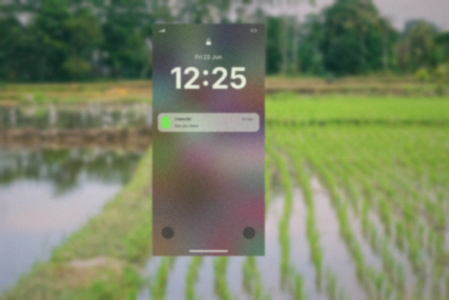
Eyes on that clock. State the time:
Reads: 12:25
